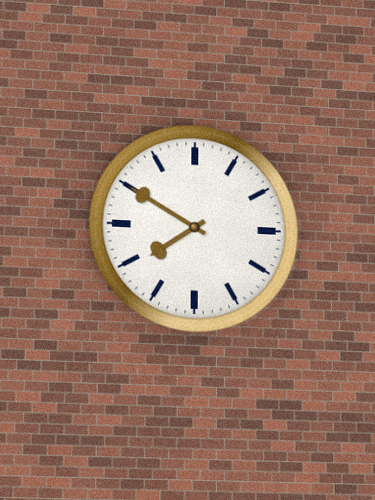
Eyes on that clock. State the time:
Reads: 7:50
